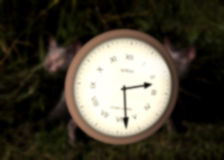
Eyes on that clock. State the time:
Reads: 2:28
